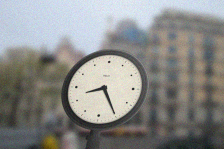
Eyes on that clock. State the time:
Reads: 8:25
